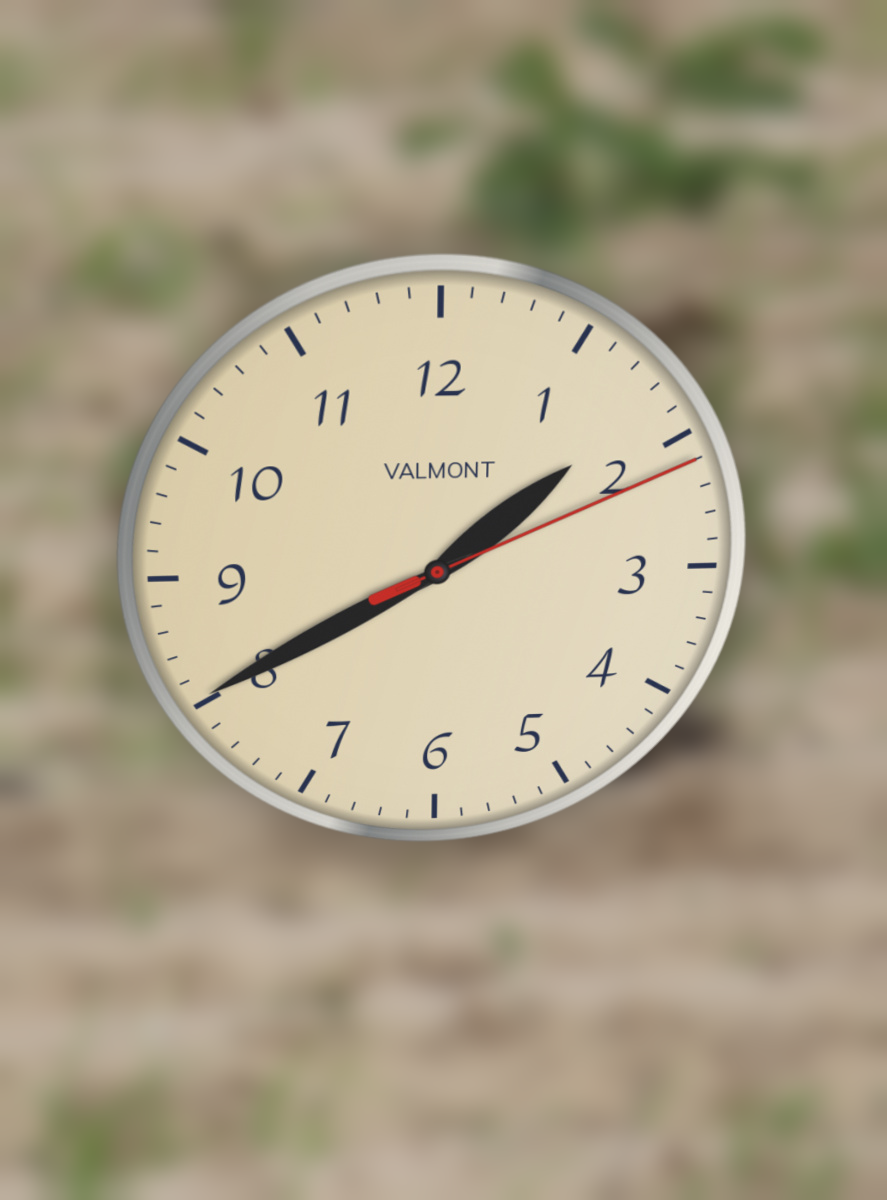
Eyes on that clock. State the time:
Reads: 1:40:11
